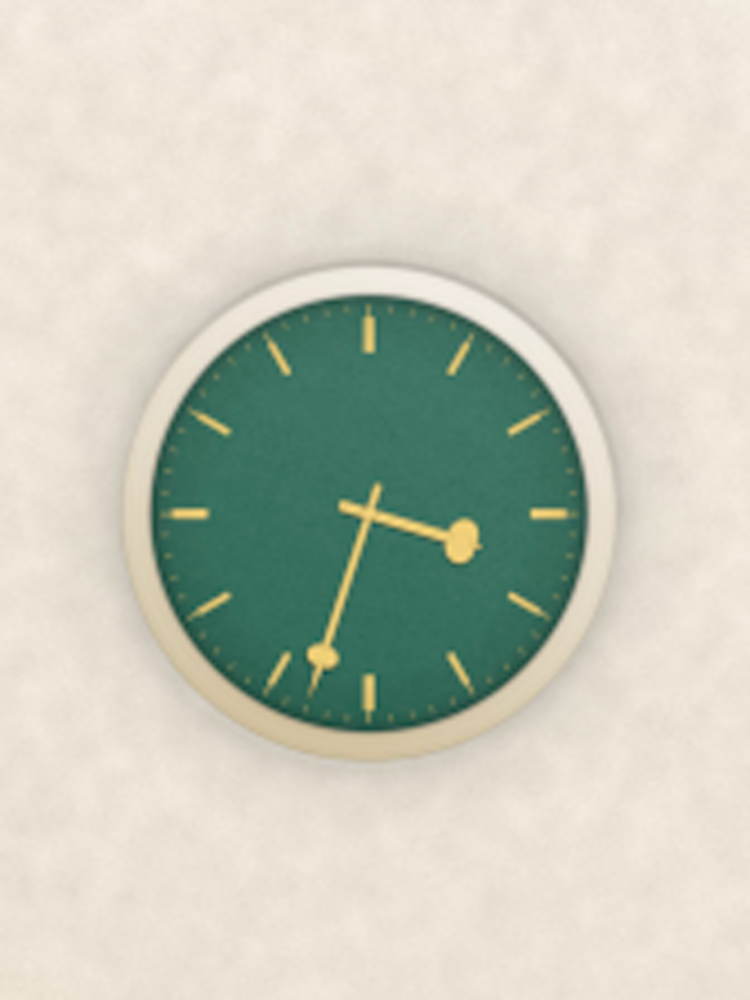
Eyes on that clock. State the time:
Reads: 3:33
